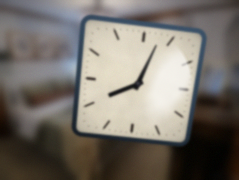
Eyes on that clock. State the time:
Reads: 8:03
